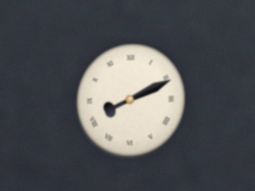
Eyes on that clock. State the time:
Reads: 8:11
